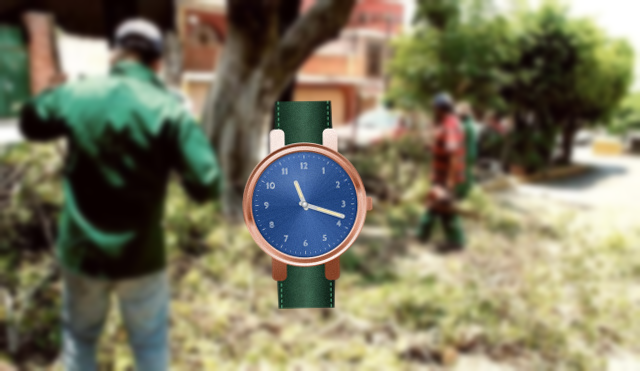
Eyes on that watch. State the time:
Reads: 11:18
